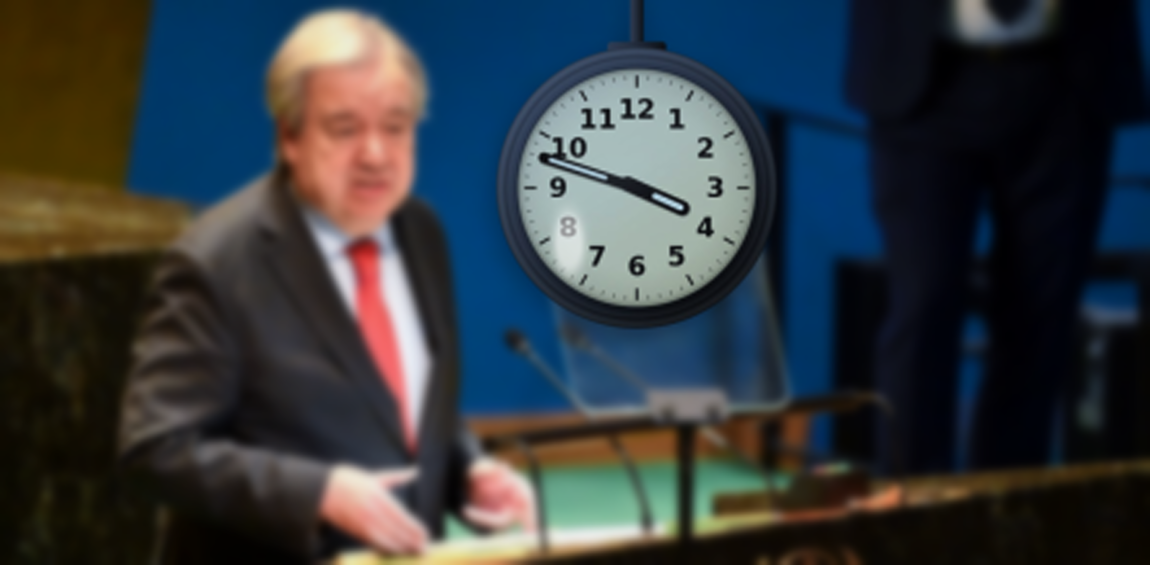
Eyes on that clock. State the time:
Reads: 3:48
